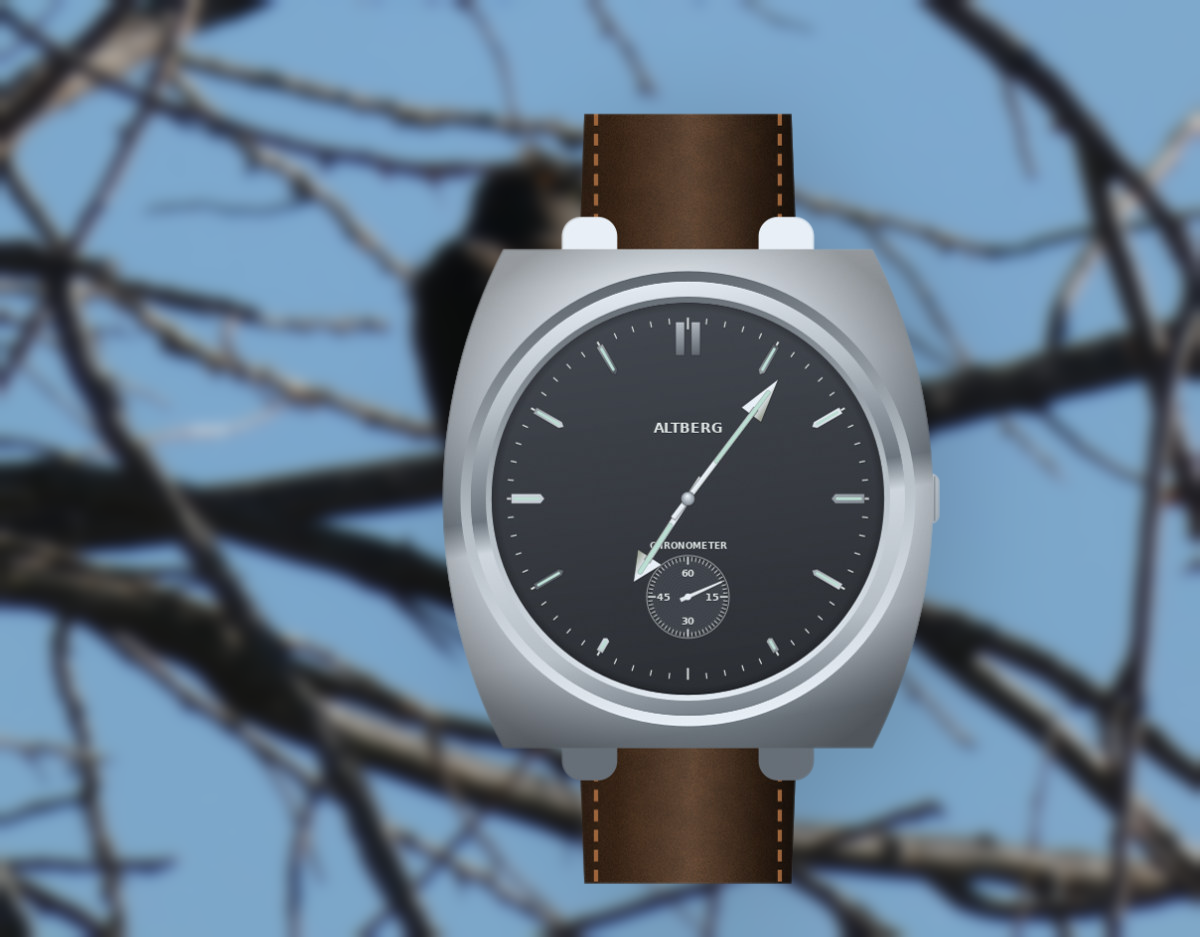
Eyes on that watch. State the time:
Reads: 7:06:11
